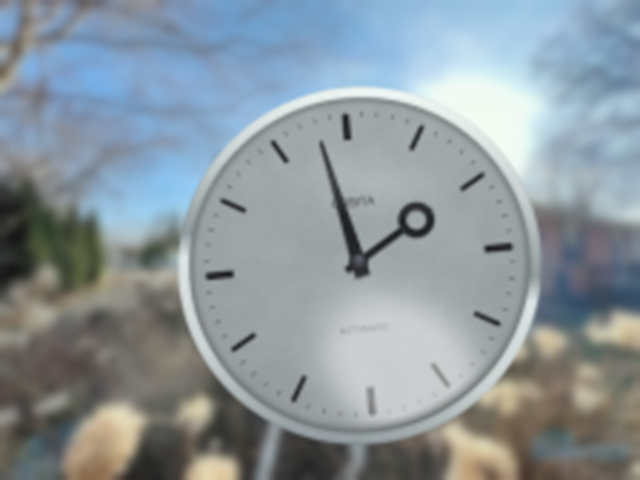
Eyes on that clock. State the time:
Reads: 1:58
